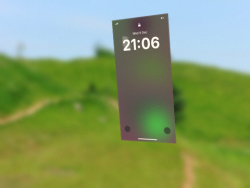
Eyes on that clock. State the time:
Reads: 21:06
